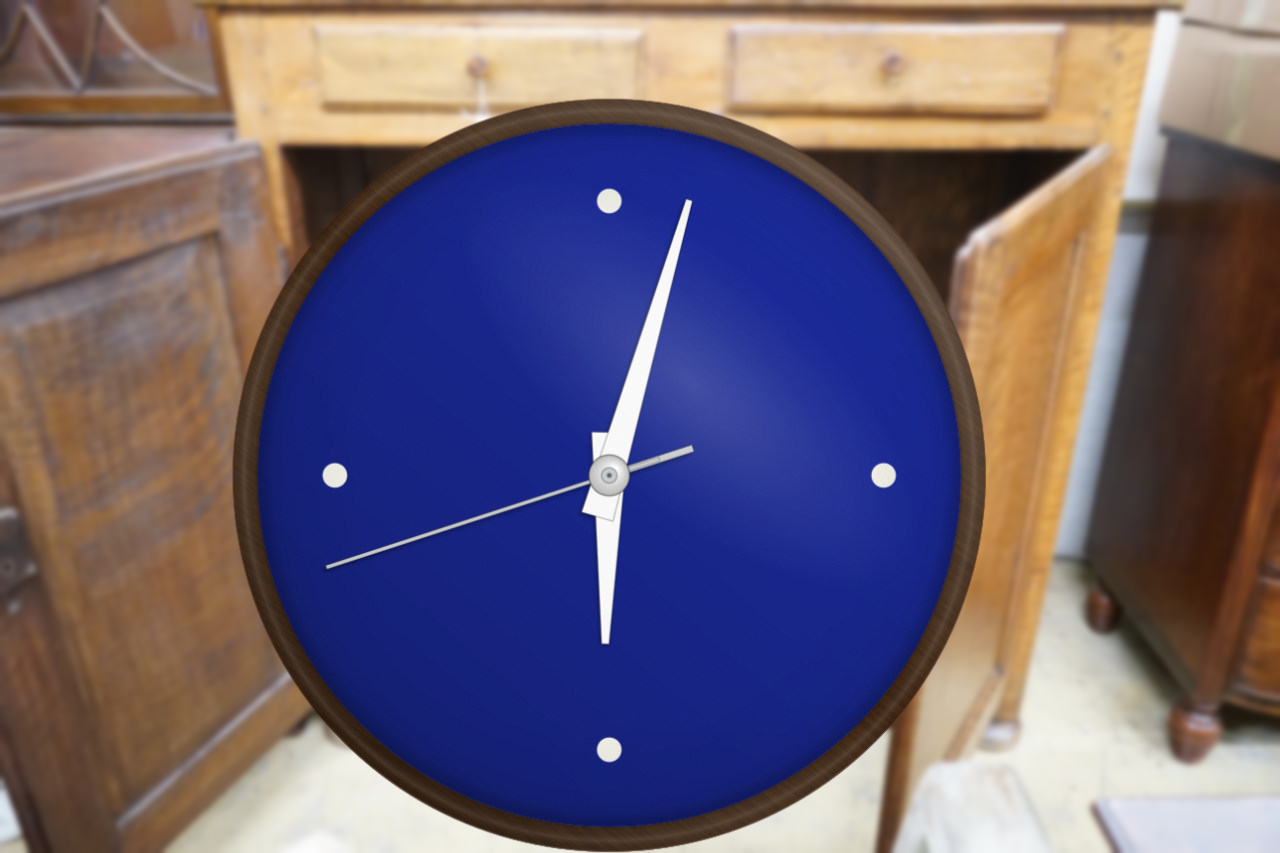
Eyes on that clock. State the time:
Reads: 6:02:42
